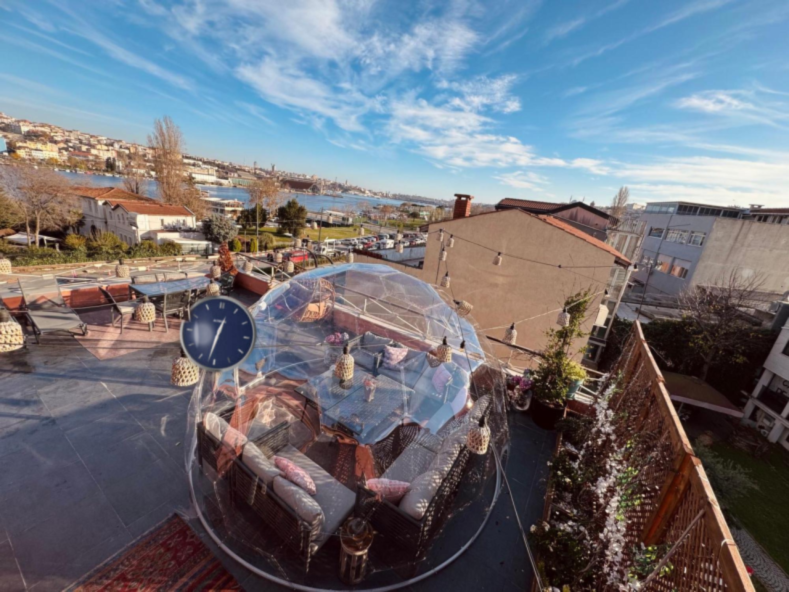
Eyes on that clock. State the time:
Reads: 12:32
